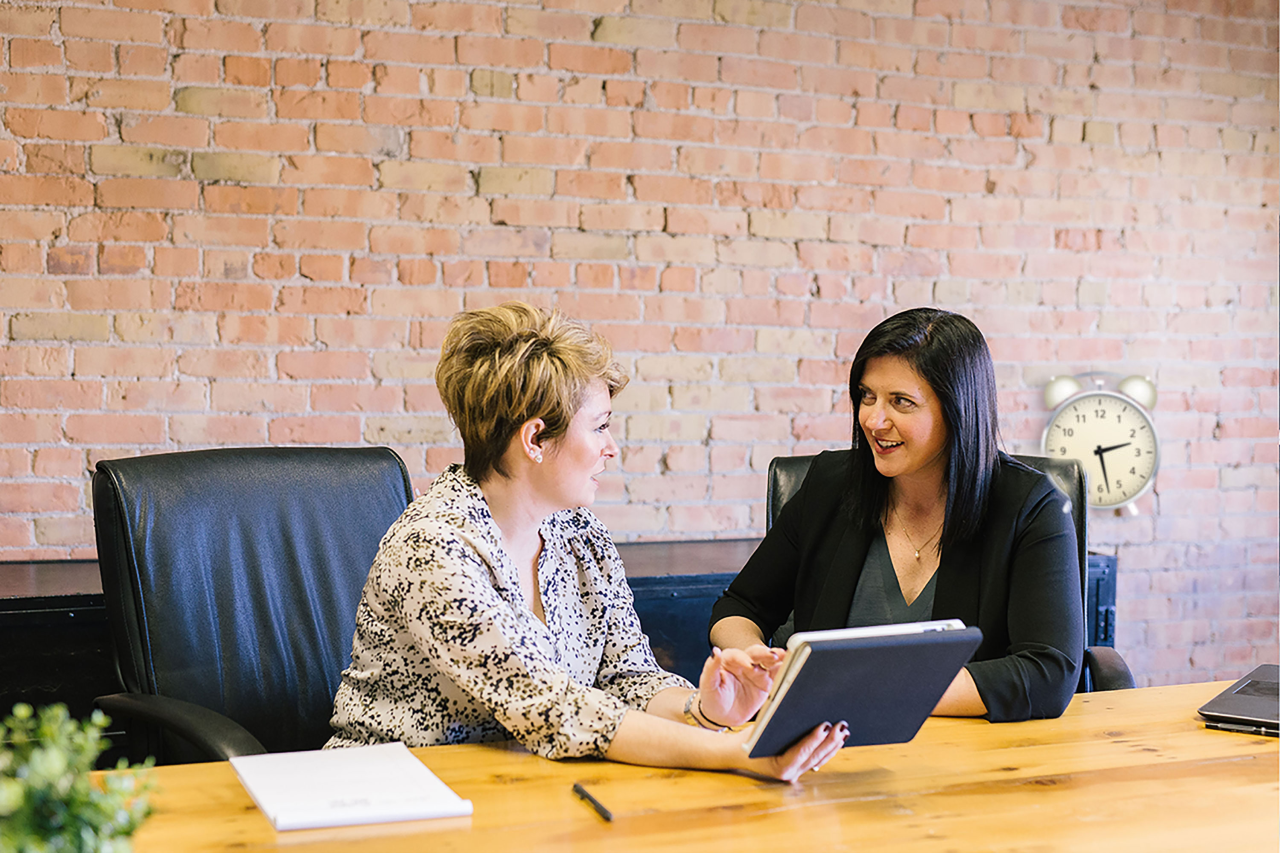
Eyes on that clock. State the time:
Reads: 2:28
